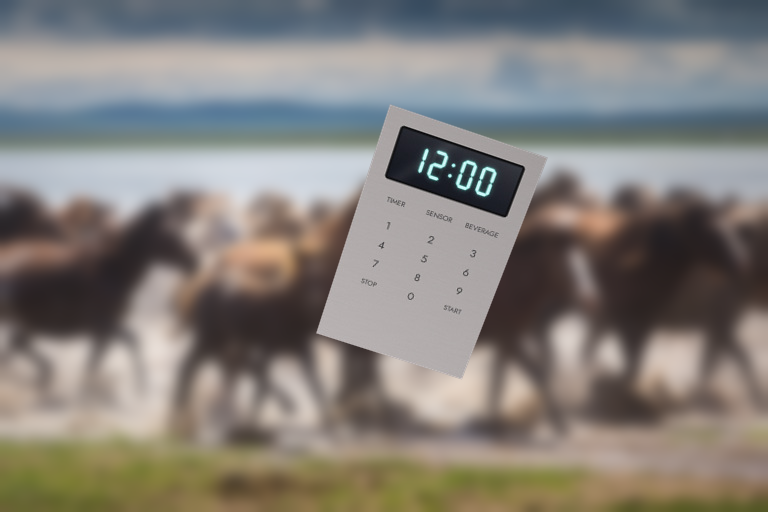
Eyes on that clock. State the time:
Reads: 12:00
